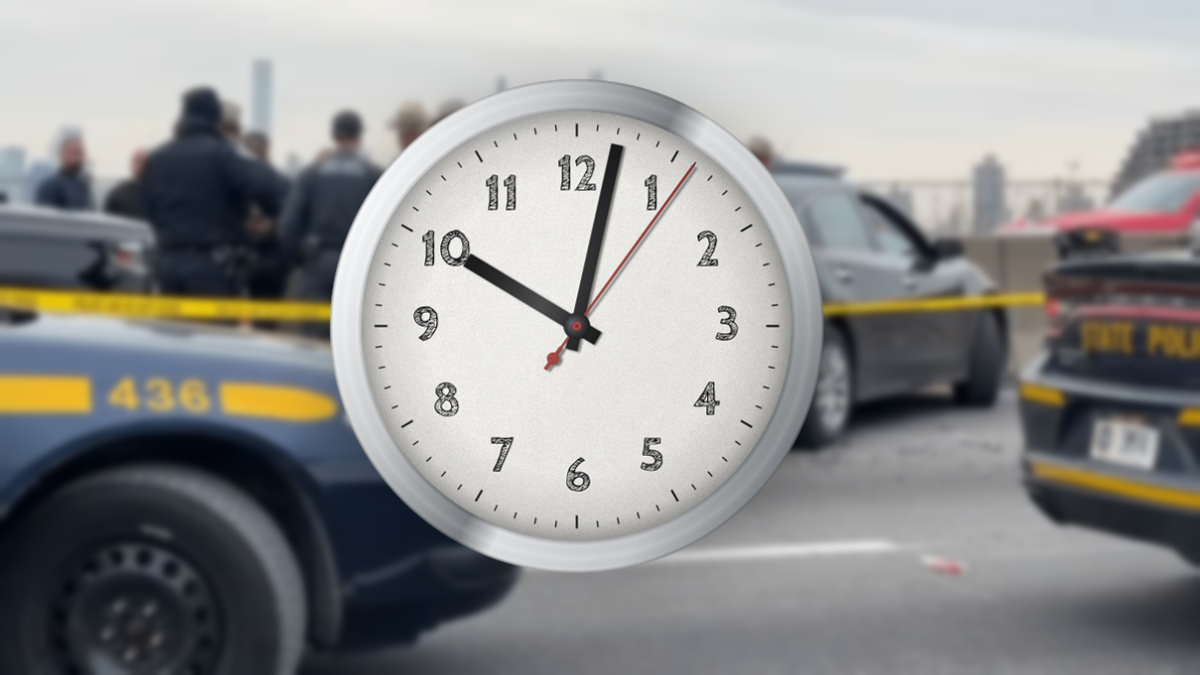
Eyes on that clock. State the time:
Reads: 10:02:06
